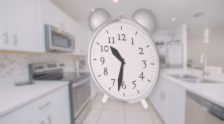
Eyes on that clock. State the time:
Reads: 10:32
